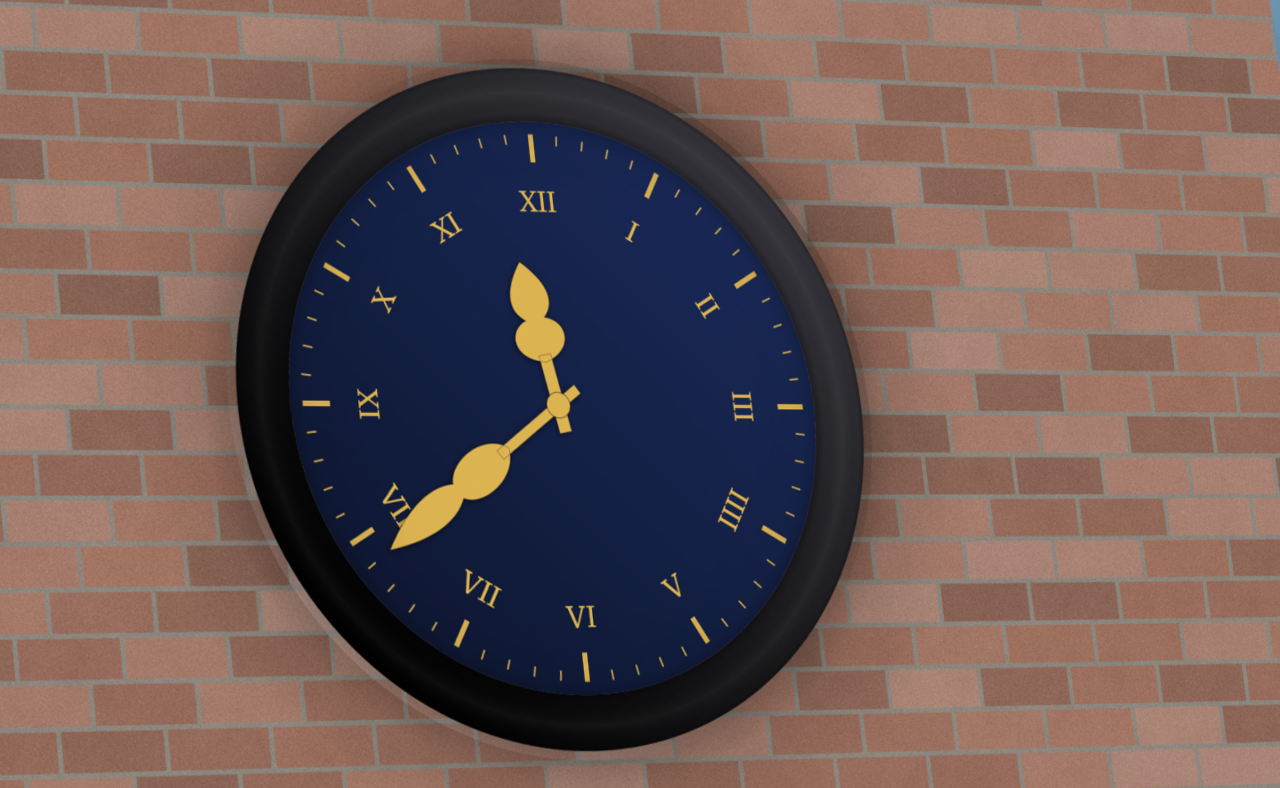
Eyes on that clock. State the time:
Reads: 11:39
